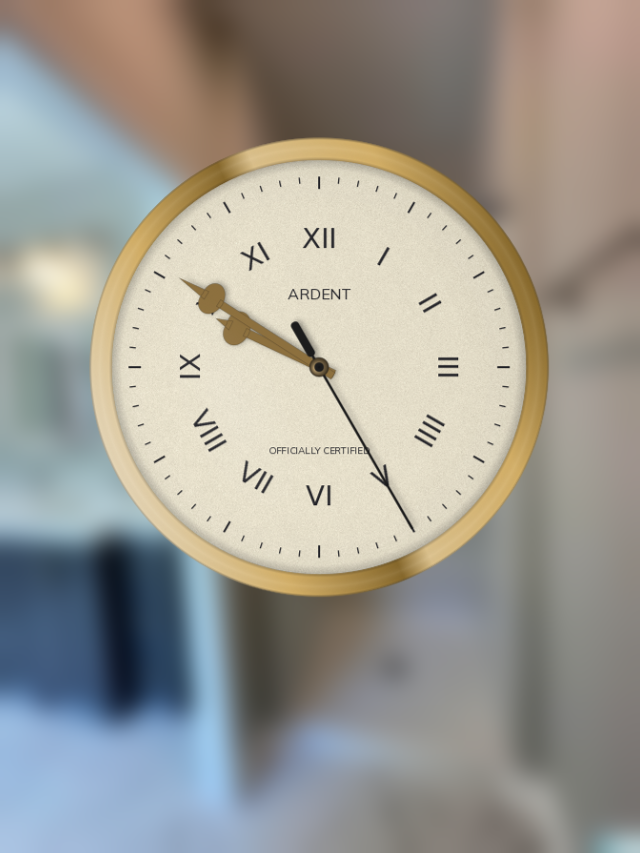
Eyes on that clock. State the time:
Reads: 9:50:25
